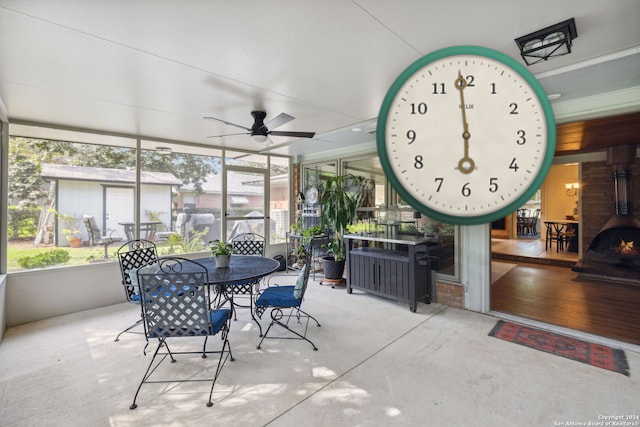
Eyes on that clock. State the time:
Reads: 5:59
